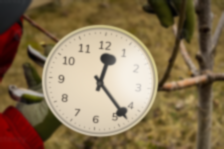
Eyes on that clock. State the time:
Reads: 12:23
